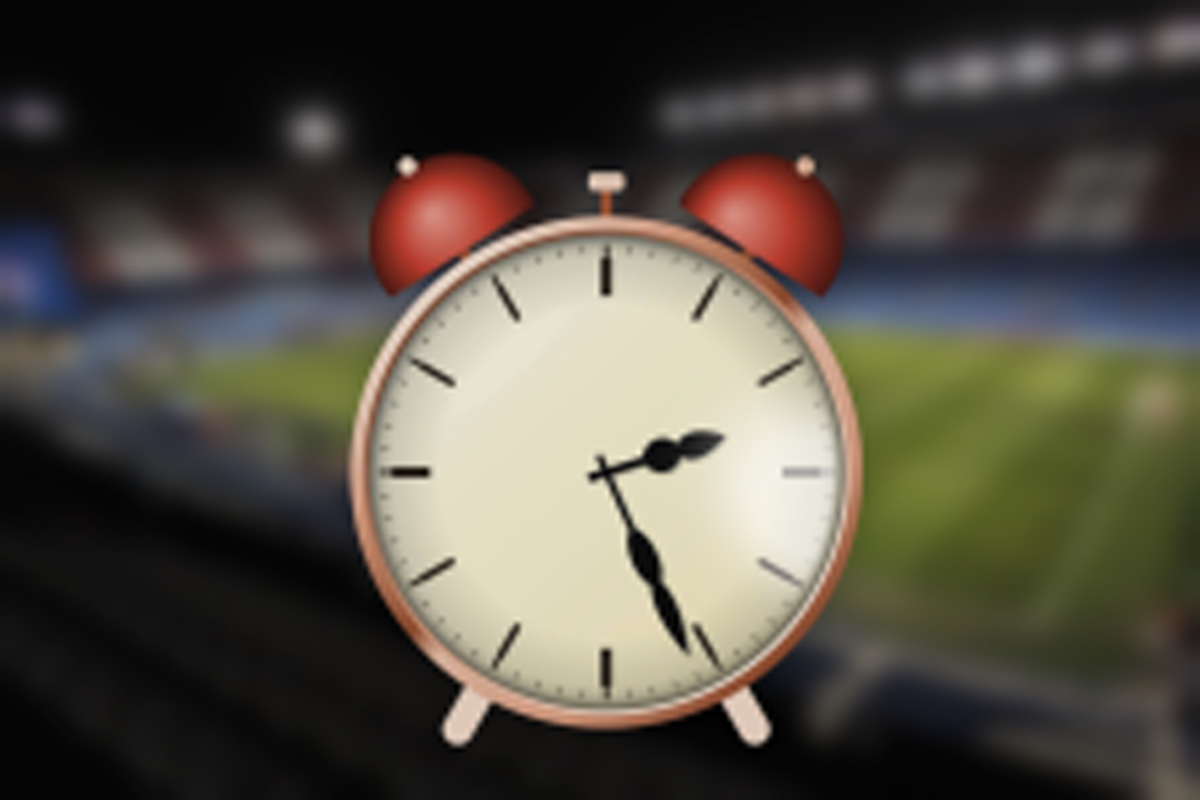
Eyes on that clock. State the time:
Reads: 2:26
